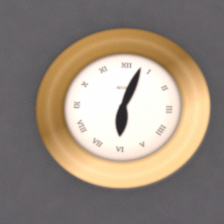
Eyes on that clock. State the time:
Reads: 6:03
